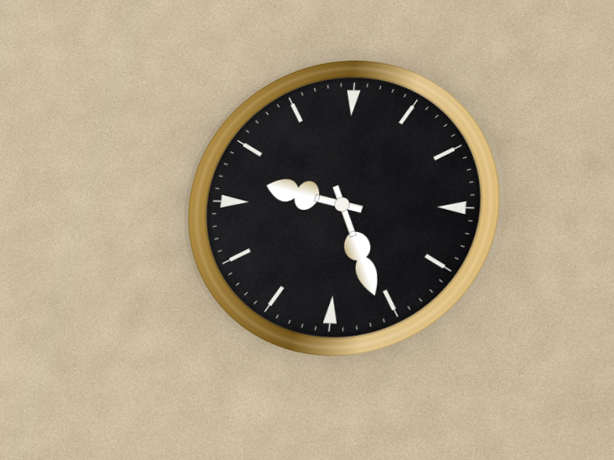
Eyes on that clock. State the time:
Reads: 9:26
